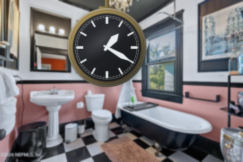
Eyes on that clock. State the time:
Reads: 1:20
